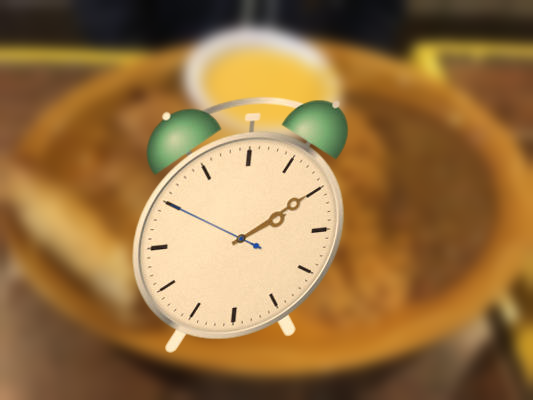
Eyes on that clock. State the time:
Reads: 2:09:50
